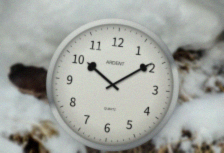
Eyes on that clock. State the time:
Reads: 10:09
